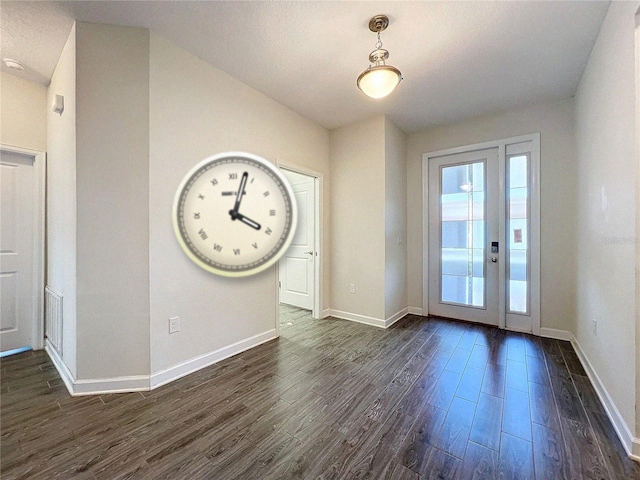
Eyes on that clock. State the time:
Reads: 4:03
